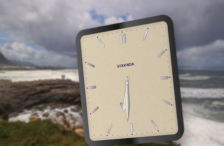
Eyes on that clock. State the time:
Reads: 6:31
